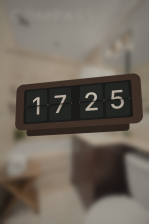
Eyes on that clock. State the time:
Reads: 17:25
